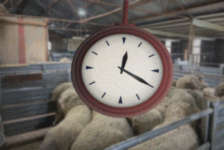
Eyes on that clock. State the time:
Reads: 12:20
